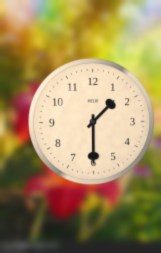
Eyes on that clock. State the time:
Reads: 1:30
